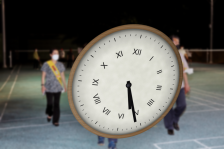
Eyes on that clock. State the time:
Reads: 5:26
